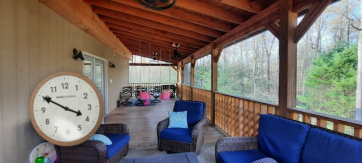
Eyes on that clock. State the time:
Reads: 3:50
